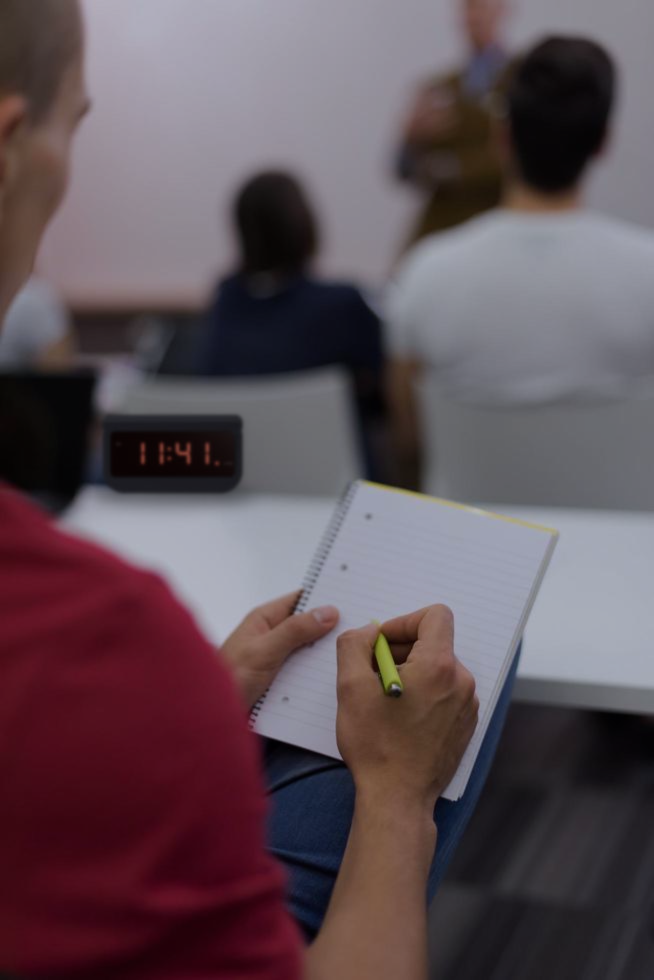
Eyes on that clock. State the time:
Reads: 11:41
